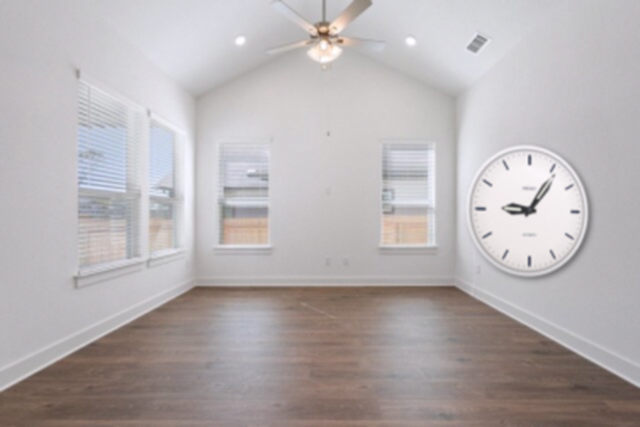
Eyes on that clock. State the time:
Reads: 9:06
